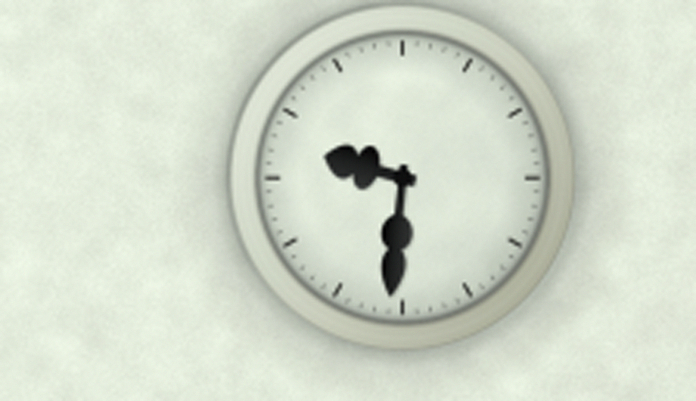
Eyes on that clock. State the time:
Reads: 9:31
